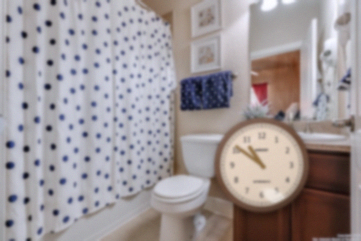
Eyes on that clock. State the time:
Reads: 10:51
